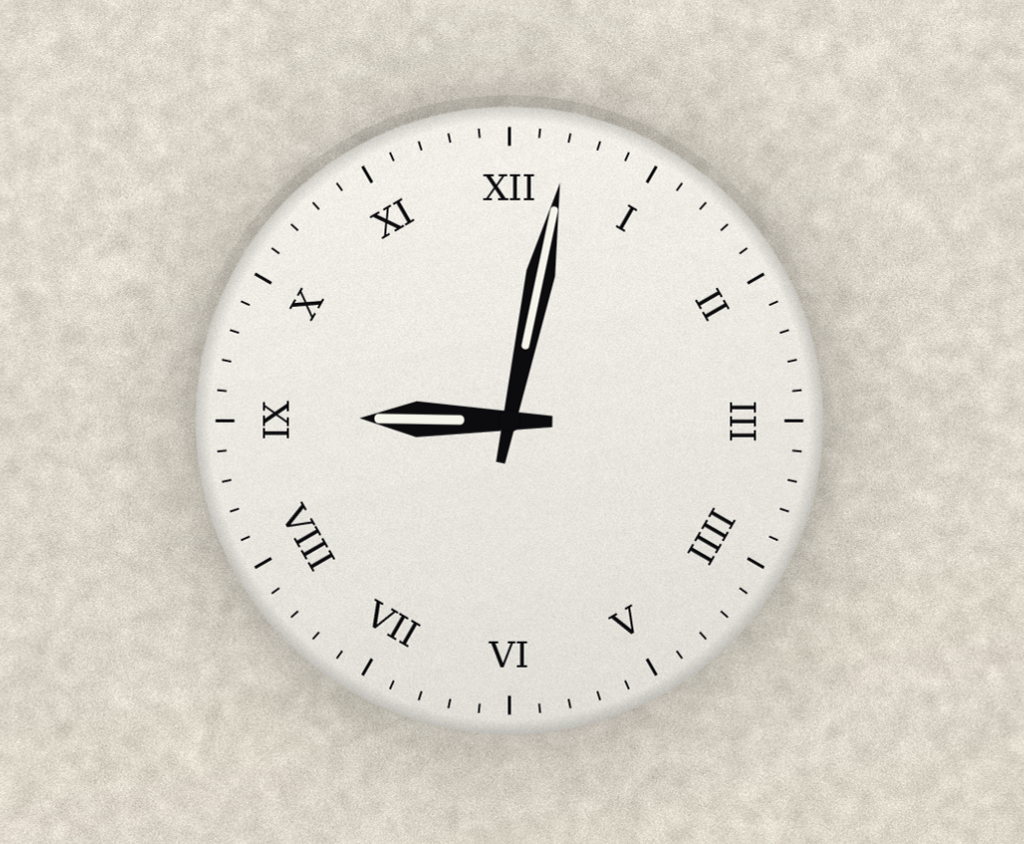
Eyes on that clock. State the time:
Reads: 9:02
